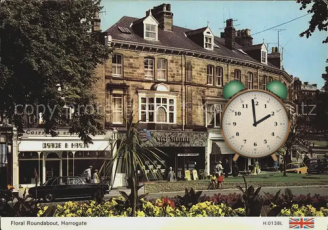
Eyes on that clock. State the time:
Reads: 1:59
